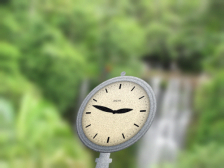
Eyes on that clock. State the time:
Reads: 2:48
